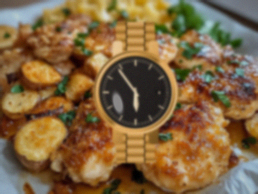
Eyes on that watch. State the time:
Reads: 5:54
